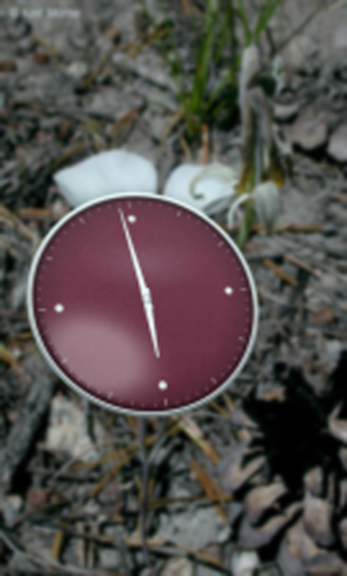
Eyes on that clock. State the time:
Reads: 5:59
